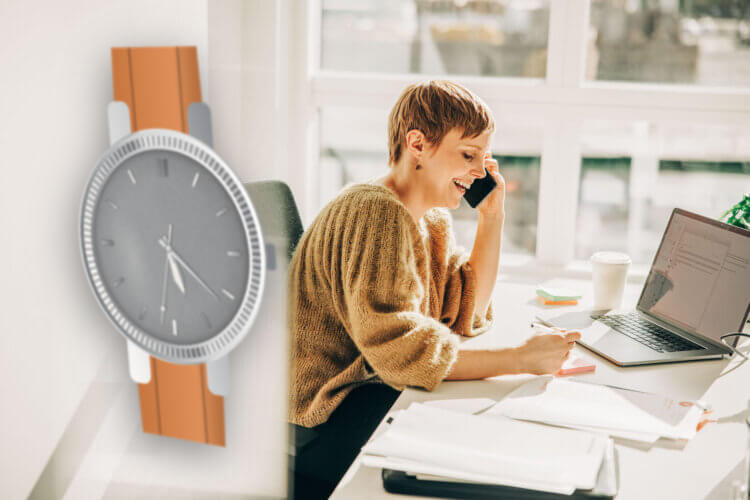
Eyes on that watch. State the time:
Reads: 5:21:32
